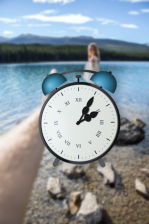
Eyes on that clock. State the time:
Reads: 2:05
